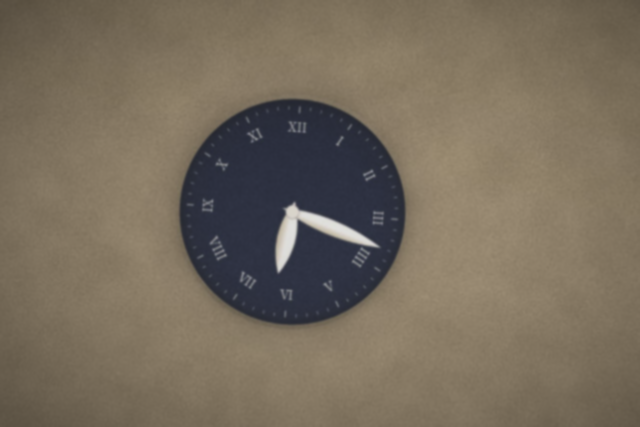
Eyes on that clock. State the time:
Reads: 6:18
